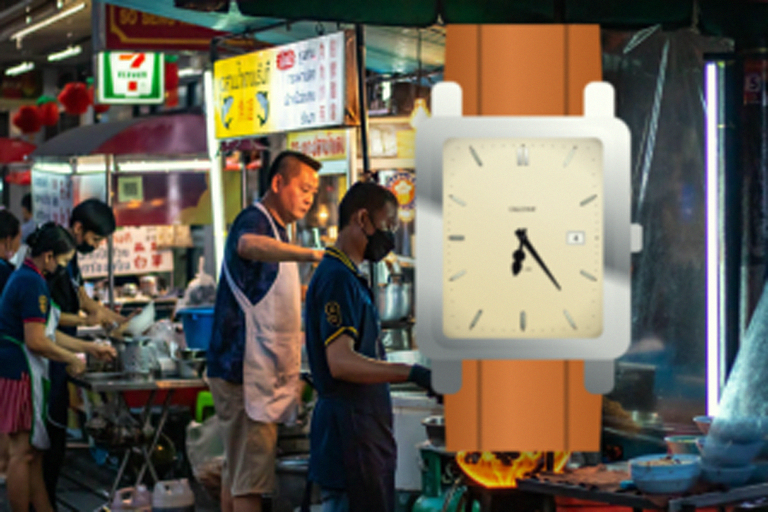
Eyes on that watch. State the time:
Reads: 6:24
